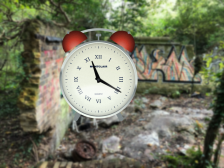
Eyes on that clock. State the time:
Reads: 11:20
